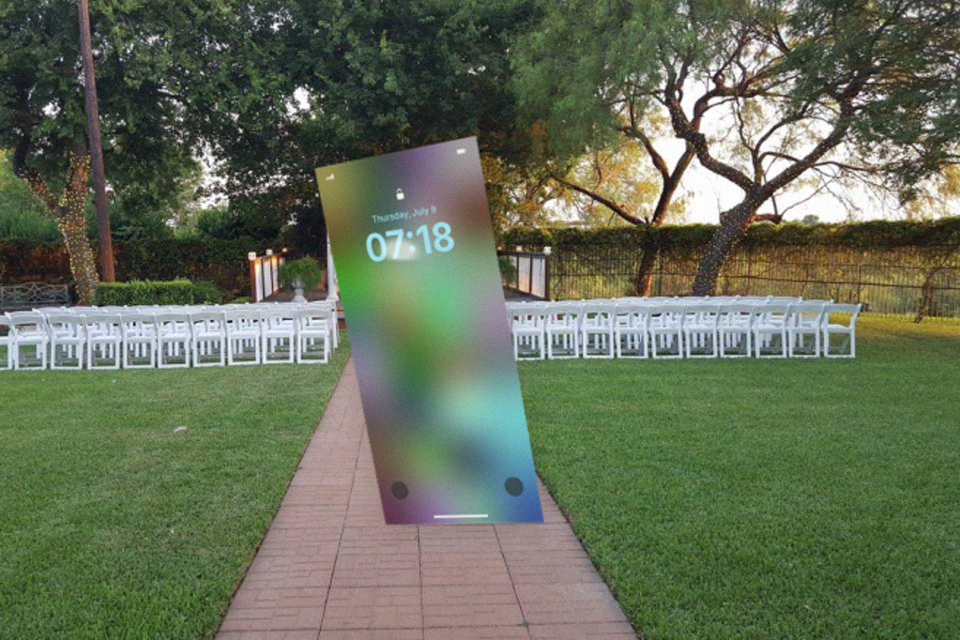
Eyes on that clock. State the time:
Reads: 7:18
